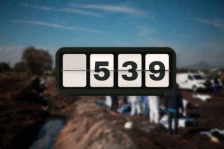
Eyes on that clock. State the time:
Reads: 5:39
